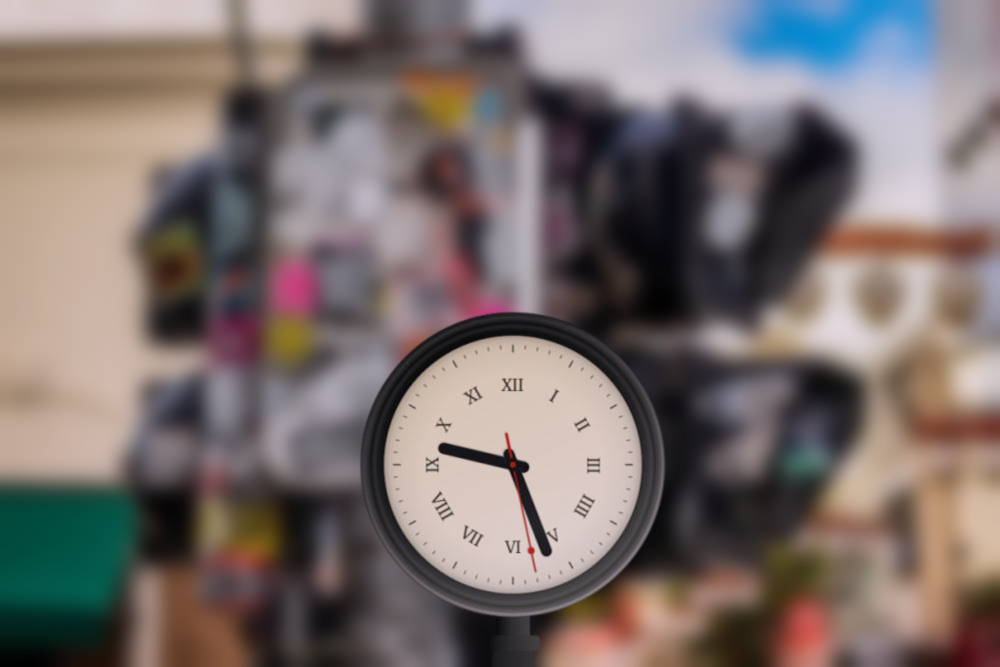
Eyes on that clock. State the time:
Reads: 9:26:28
